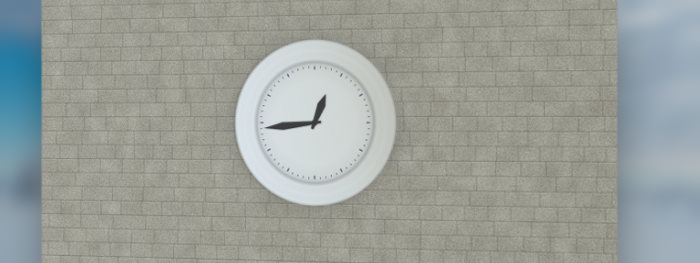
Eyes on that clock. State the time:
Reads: 12:44
